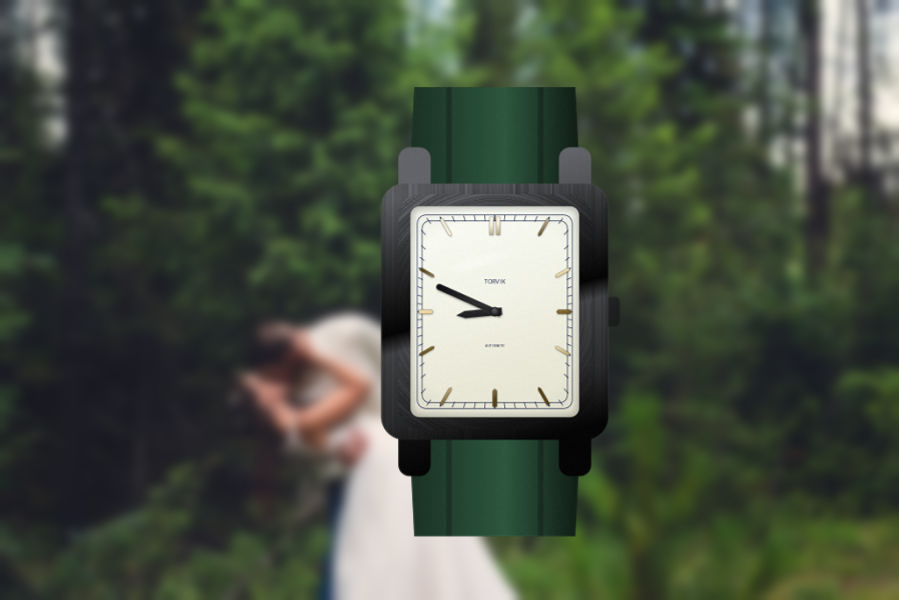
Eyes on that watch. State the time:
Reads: 8:49
